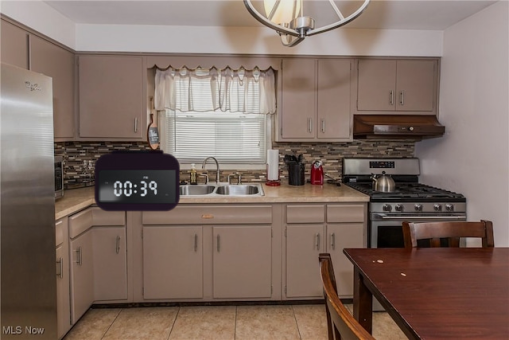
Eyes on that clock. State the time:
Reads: 0:39
